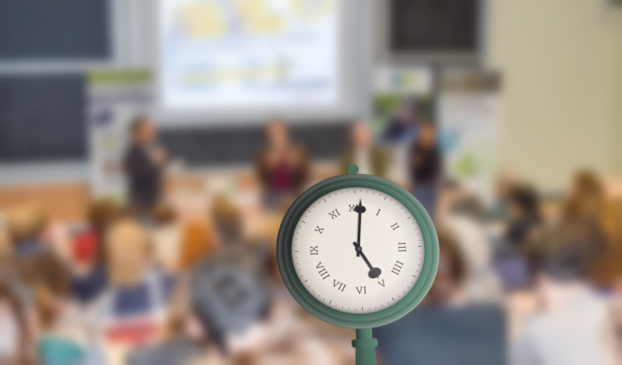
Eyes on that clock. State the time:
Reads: 5:01
